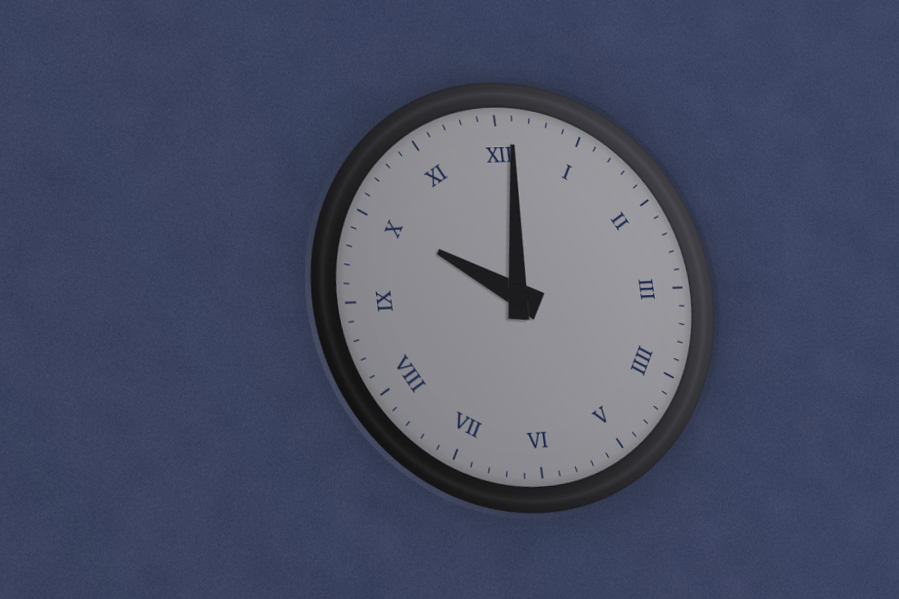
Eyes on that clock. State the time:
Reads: 10:01
